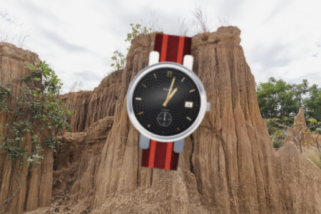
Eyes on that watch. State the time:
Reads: 1:02
